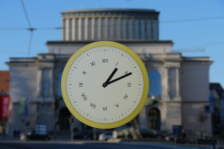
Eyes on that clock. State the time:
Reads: 1:11
